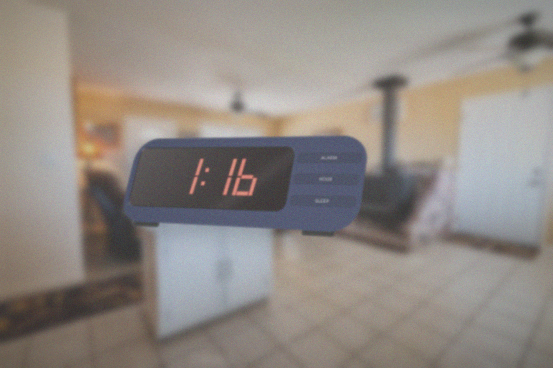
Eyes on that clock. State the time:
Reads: 1:16
